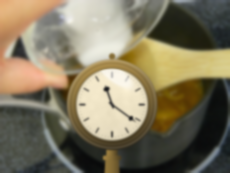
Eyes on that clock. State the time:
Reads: 11:21
